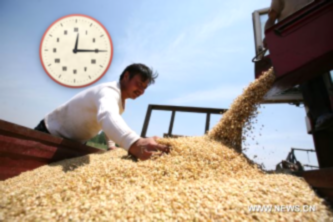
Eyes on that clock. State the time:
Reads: 12:15
